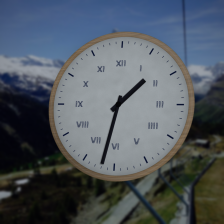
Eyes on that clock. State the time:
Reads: 1:32
